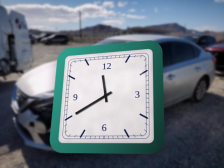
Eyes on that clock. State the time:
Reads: 11:40
